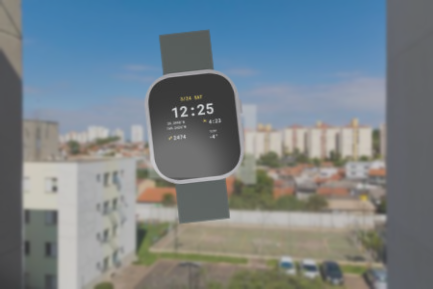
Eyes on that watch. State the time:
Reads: 12:25
